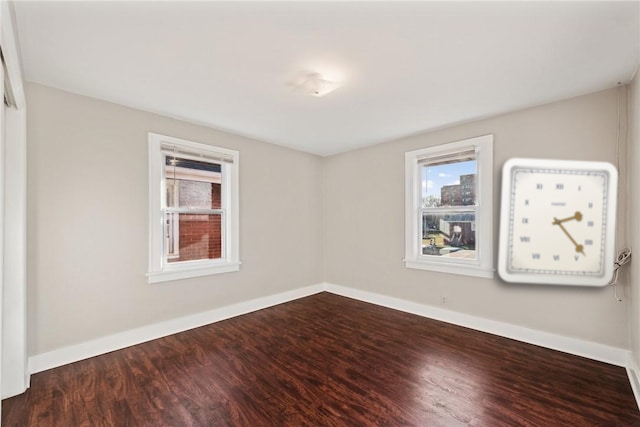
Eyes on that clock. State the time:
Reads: 2:23
